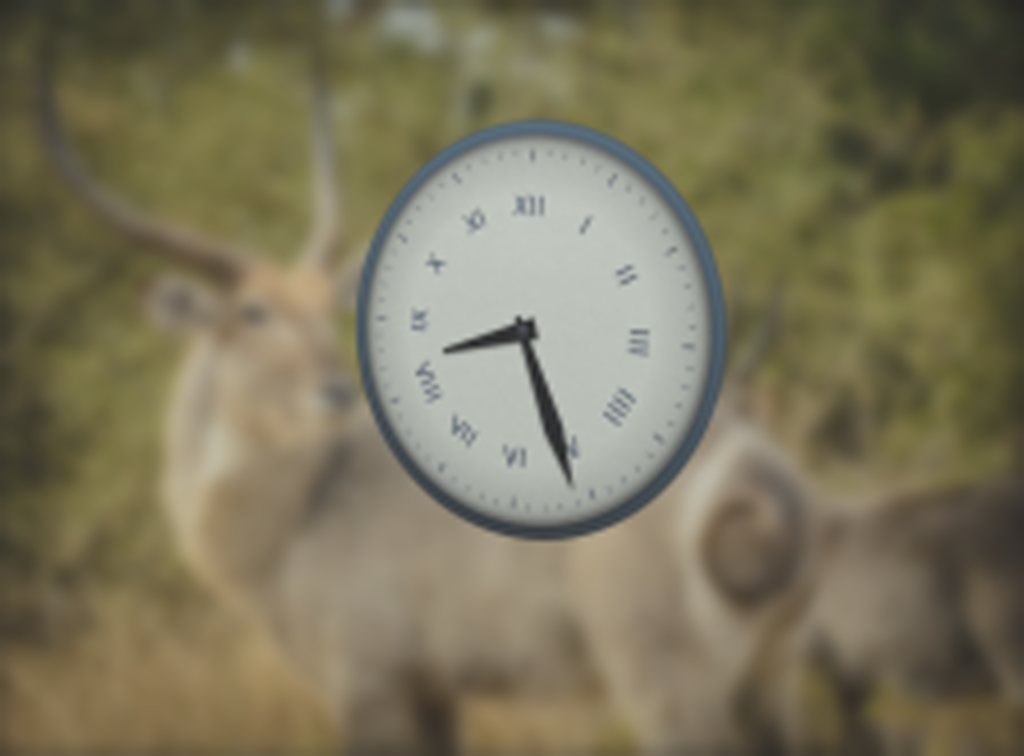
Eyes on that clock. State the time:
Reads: 8:26
